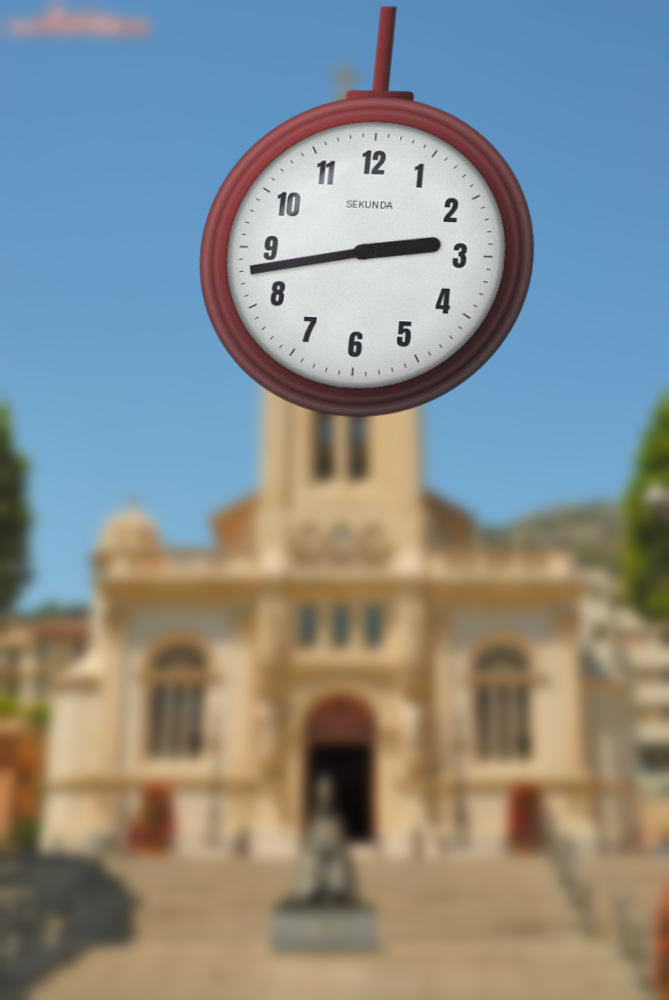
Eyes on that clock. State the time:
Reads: 2:43
